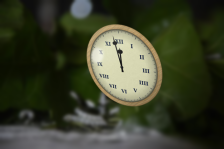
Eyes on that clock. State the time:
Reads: 11:58
